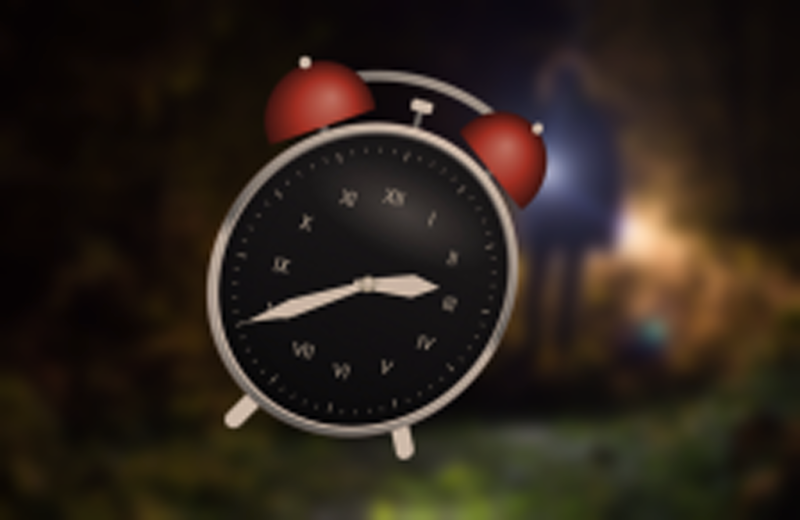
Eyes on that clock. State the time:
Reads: 2:40
